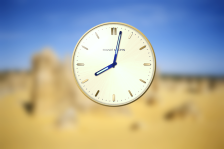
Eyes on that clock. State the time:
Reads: 8:02
